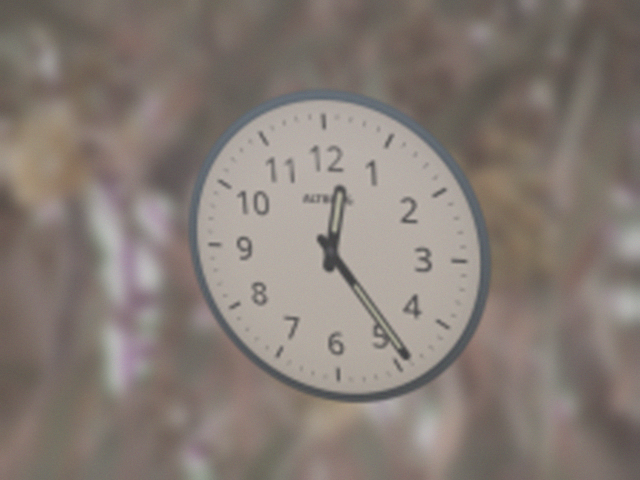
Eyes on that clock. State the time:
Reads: 12:24
